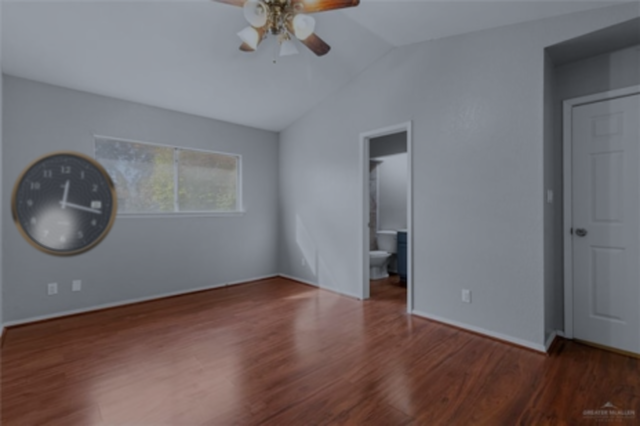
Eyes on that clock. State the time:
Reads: 12:17
